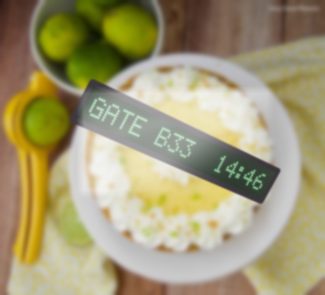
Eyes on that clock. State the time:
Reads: 14:46
